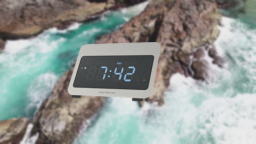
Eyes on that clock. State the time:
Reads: 7:42
